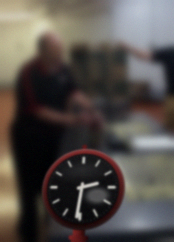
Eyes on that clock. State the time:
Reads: 2:31
